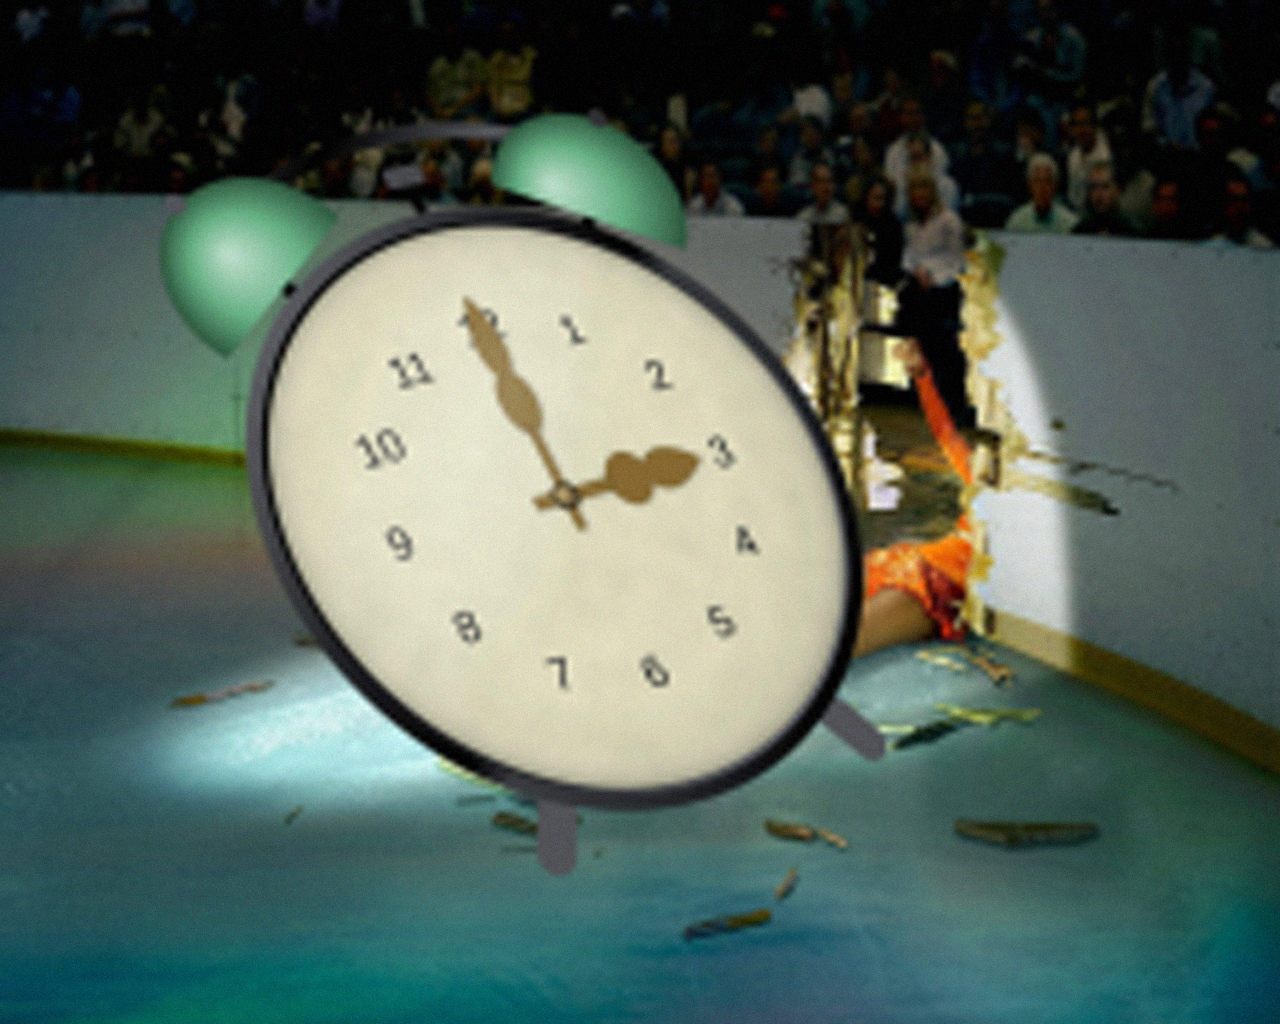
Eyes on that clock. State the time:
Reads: 3:00
